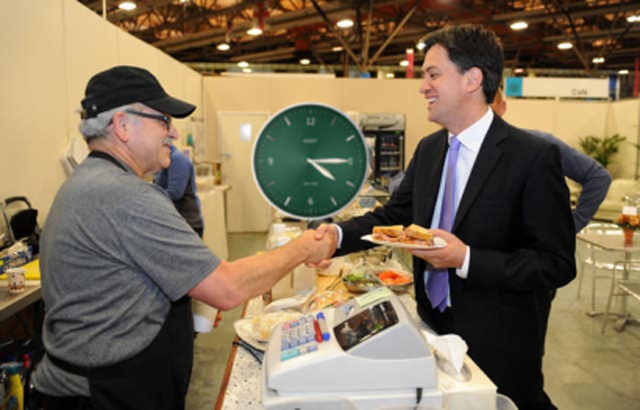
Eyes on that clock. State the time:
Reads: 4:15
